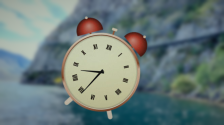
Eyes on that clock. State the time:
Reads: 8:34
